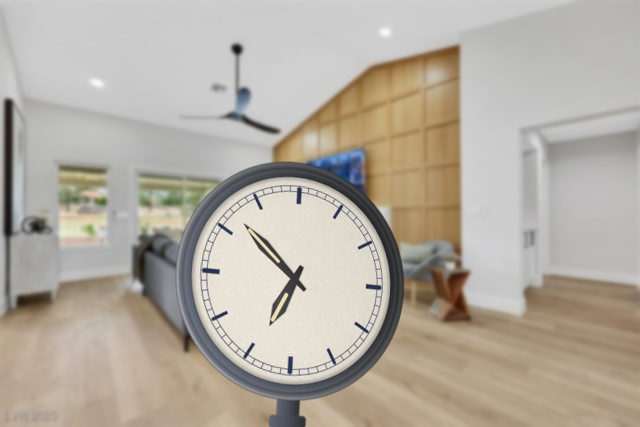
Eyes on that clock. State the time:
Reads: 6:52
